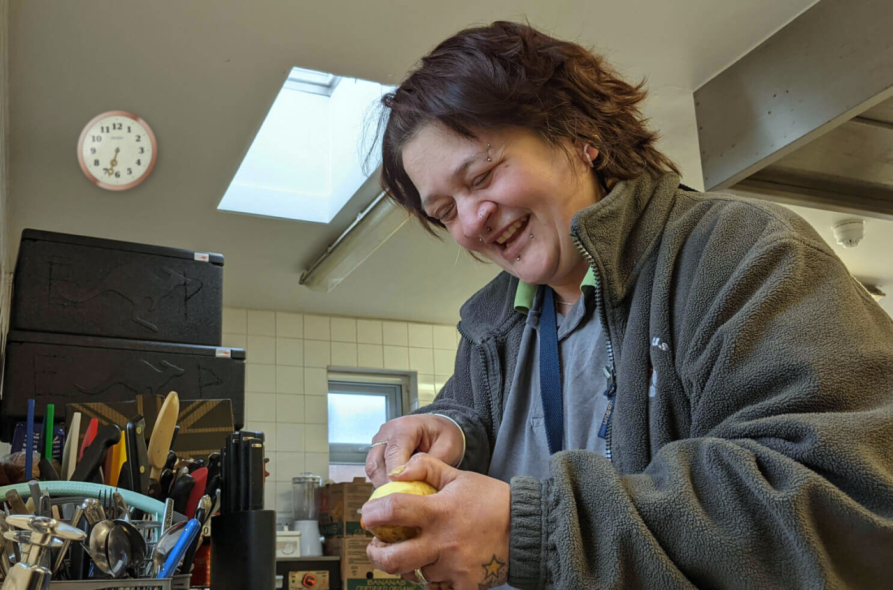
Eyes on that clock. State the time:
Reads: 6:33
